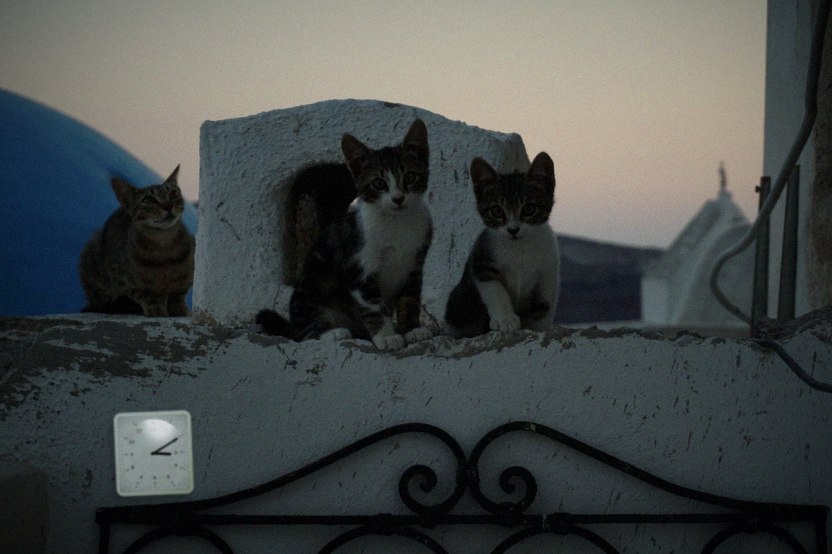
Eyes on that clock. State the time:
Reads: 3:10
